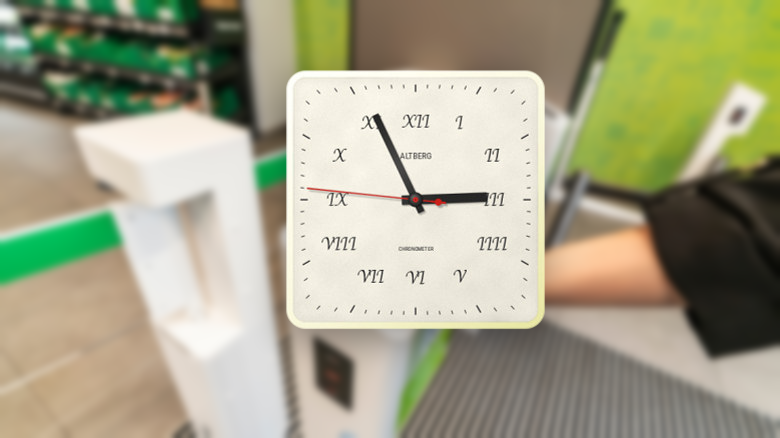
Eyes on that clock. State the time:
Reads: 2:55:46
